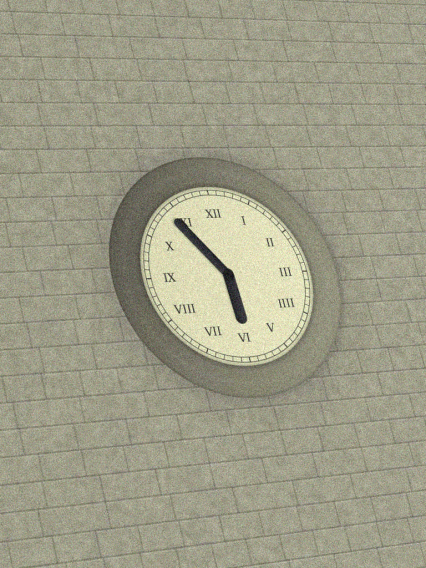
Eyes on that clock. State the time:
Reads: 5:54
